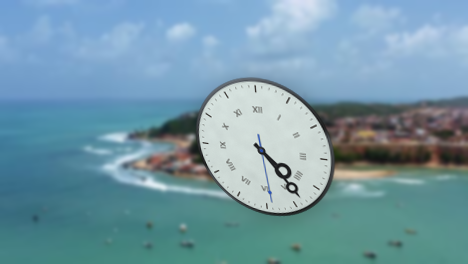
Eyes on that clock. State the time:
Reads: 4:23:29
